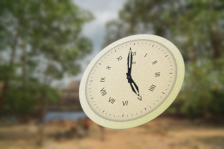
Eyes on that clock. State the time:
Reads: 4:59
